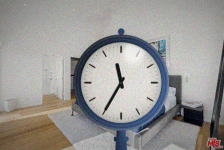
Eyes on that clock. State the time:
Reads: 11:35
